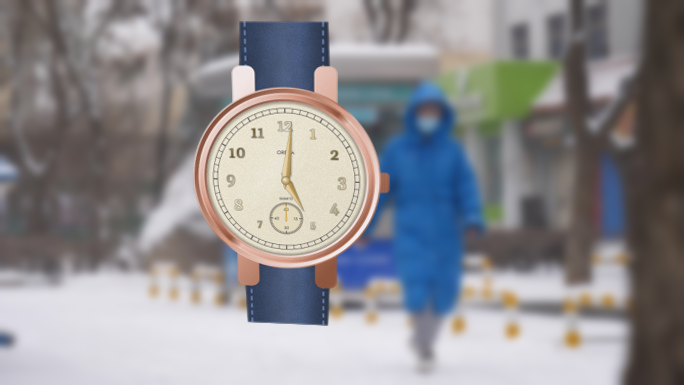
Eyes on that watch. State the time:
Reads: 5:01
